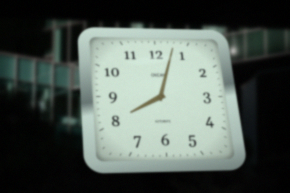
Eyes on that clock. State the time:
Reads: 8:03
